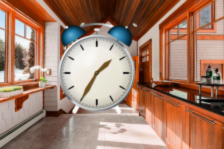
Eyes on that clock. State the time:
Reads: 1:35
